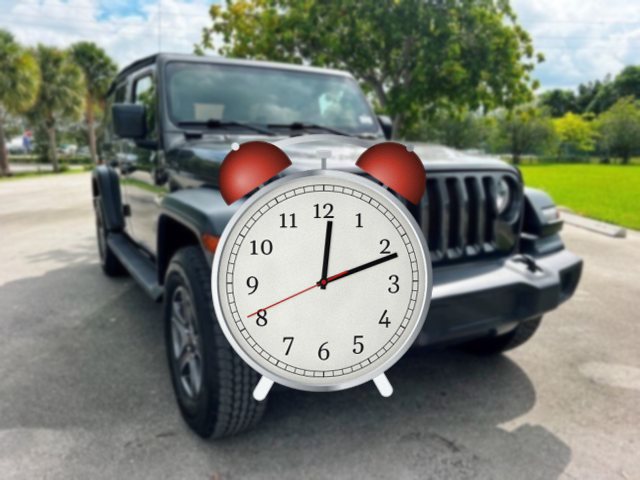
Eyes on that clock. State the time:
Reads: 12:11:41
